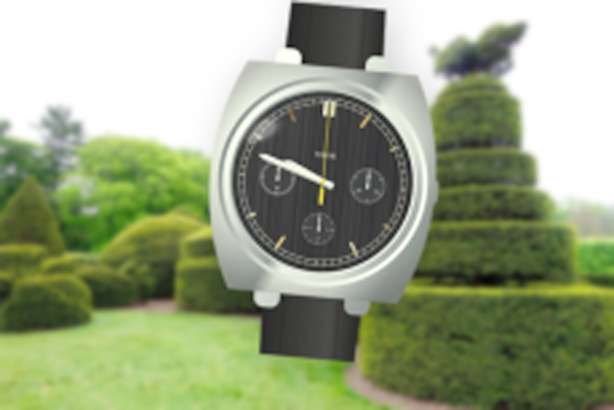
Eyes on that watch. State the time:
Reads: 9:48
